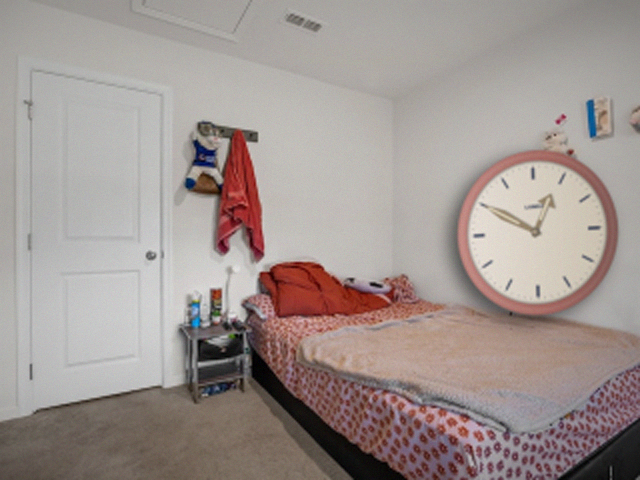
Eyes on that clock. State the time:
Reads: 12:50
